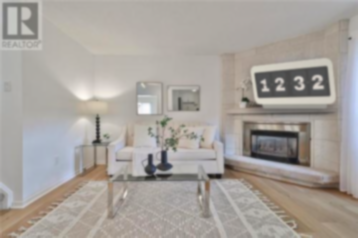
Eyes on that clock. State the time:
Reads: 12:32
